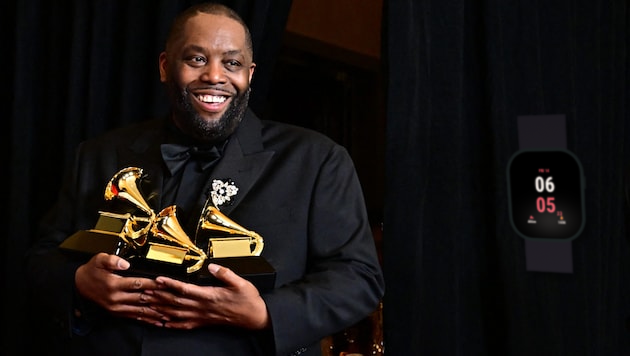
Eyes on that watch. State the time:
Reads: 6:05
